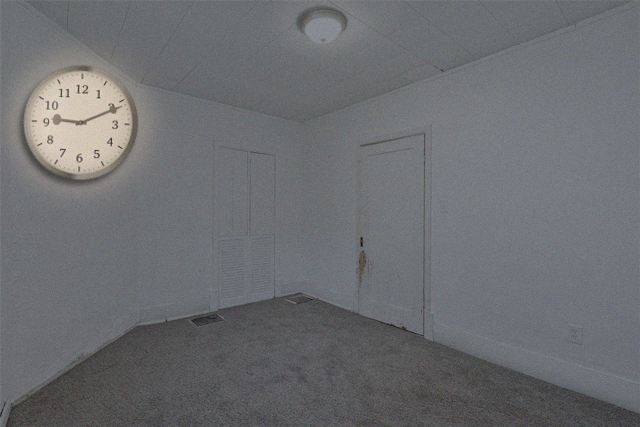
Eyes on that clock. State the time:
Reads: 9:11
